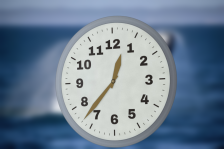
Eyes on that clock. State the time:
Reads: 12:37
